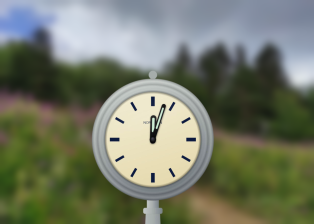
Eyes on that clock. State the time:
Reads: 12:03
